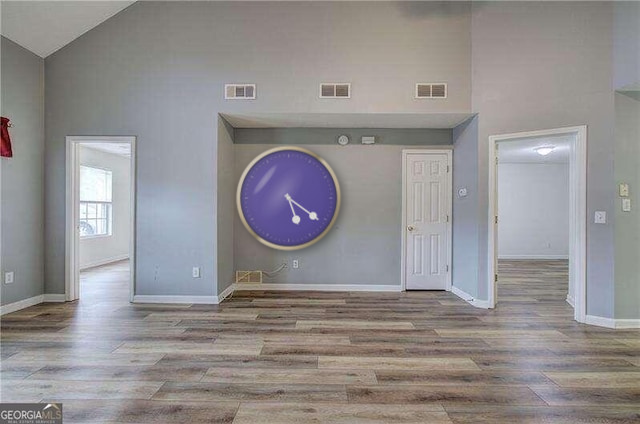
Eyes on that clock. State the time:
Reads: 5:21
